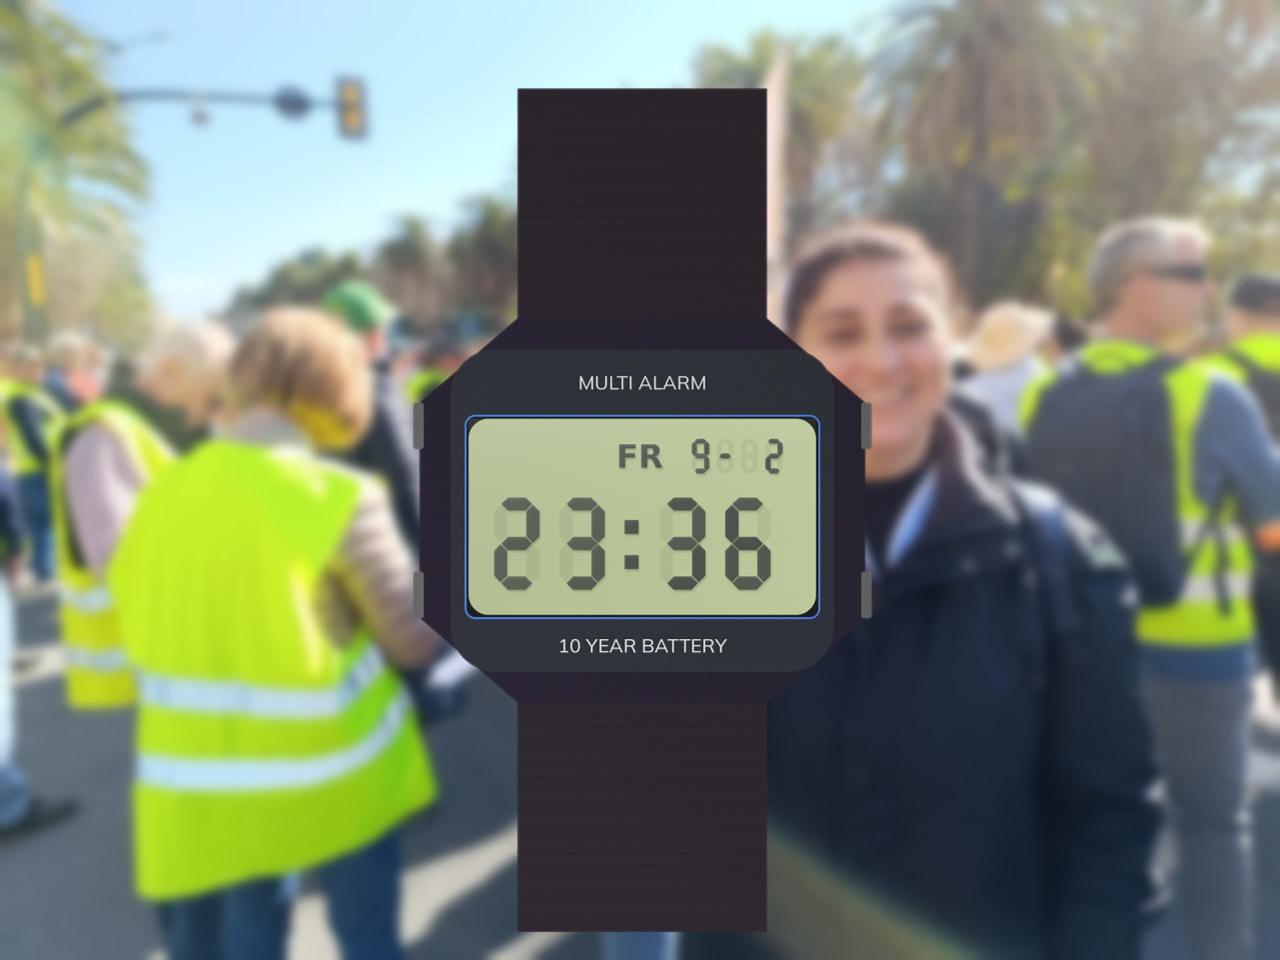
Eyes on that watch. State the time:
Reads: 23:36
